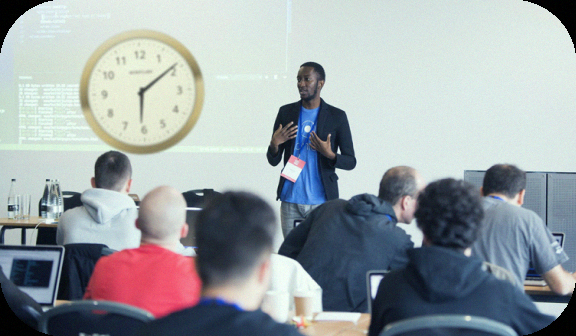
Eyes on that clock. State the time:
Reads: 6:09
